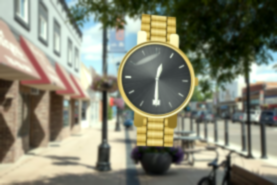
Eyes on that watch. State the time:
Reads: 12:30
